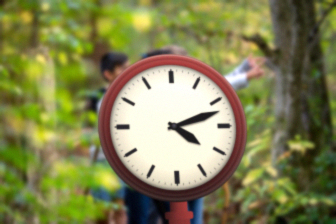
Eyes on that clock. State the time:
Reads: 4:12
